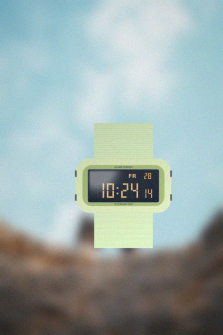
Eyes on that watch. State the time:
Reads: 10:24:14
